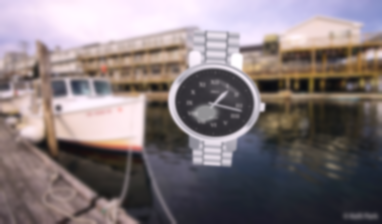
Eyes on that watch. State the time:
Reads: 1:17
